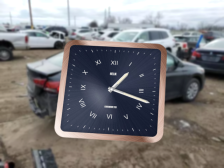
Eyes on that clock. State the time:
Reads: 1:18
